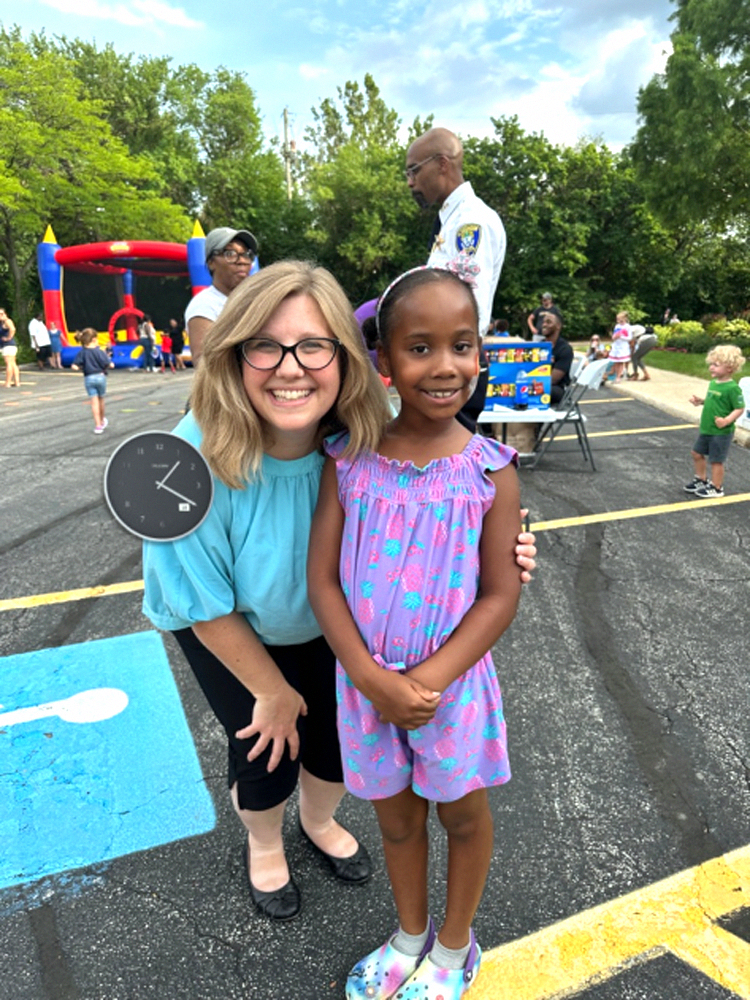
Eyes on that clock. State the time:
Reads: 1:20
